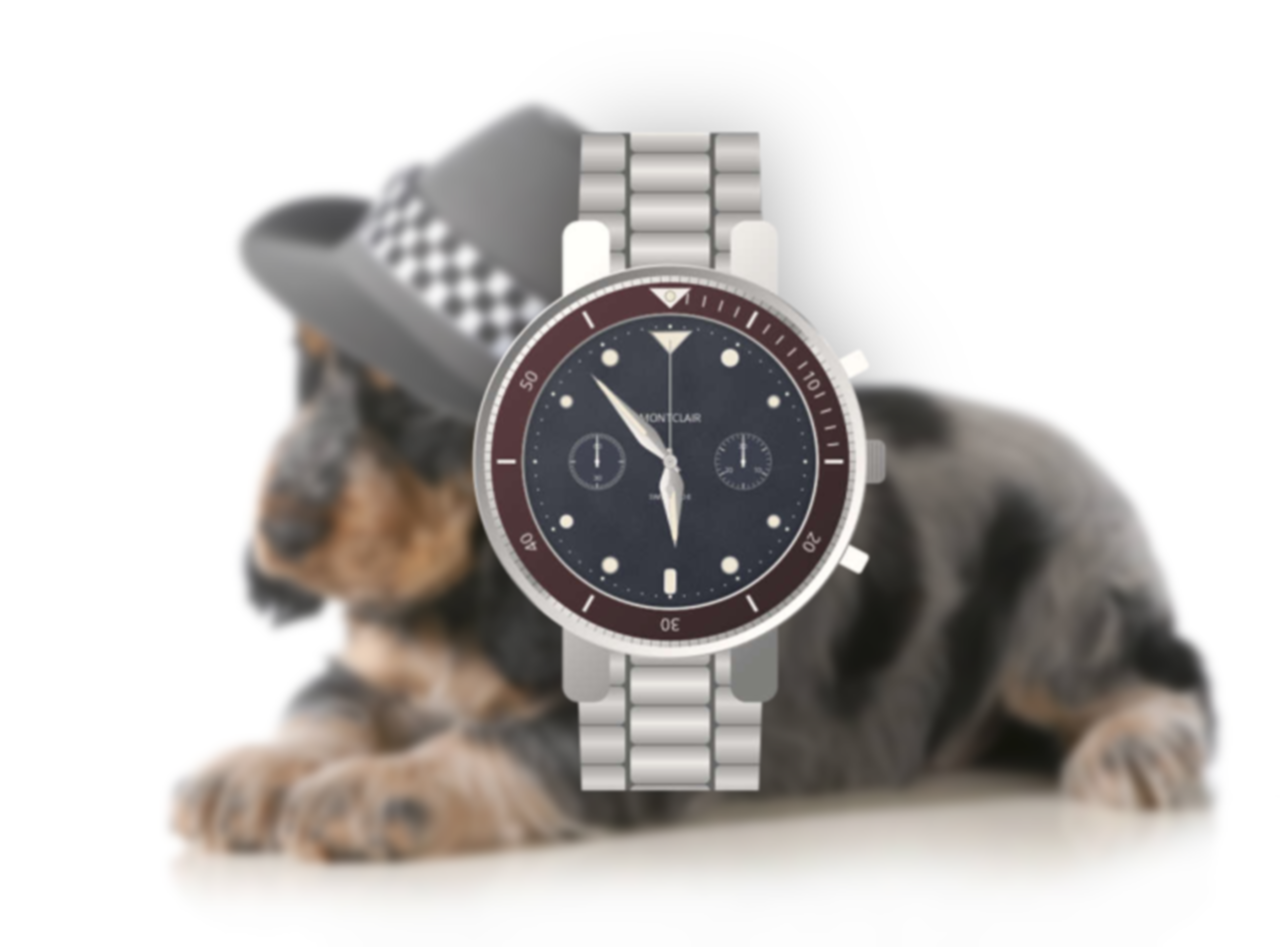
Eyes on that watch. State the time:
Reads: 5:53
